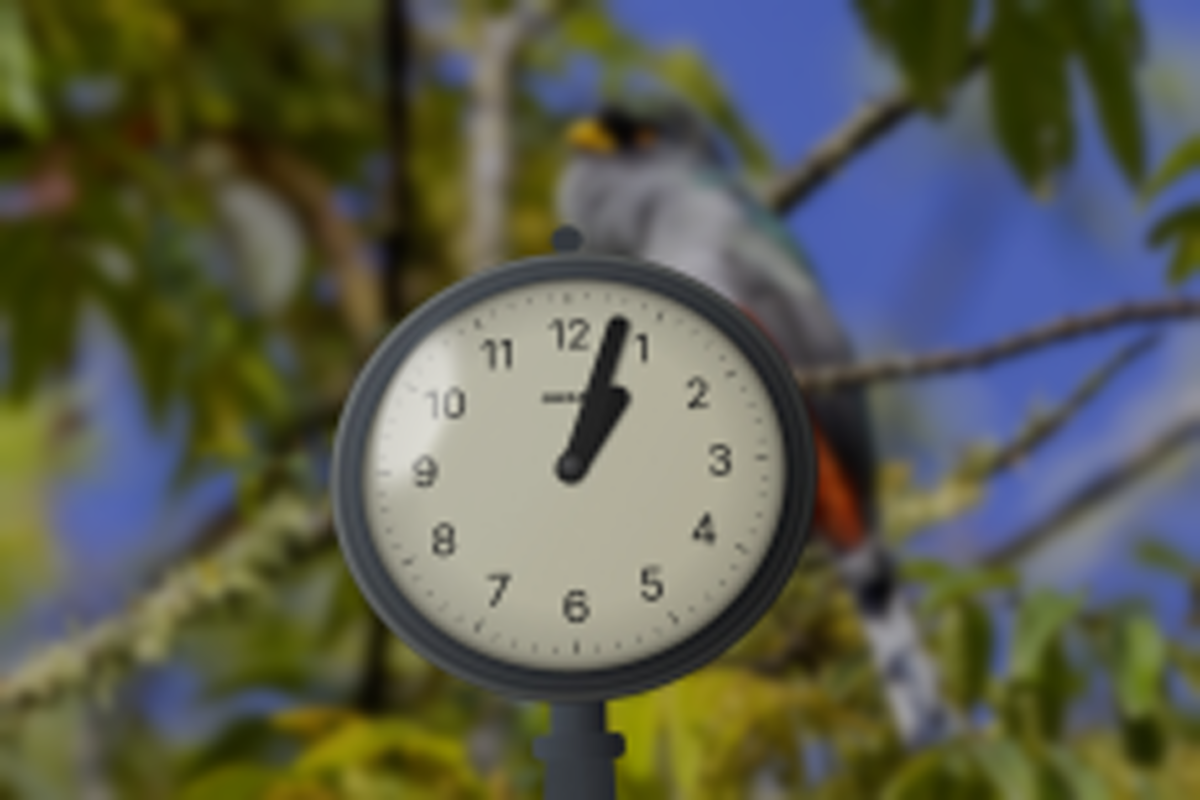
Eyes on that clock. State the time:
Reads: 1:03
